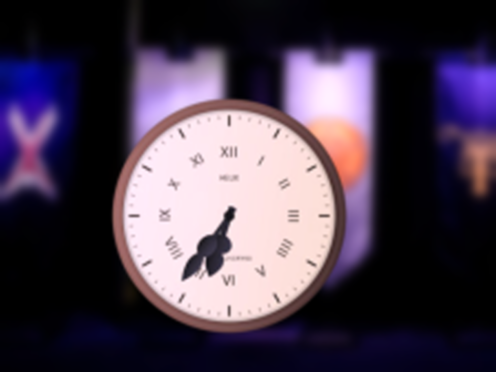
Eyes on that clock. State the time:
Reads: 6:36
